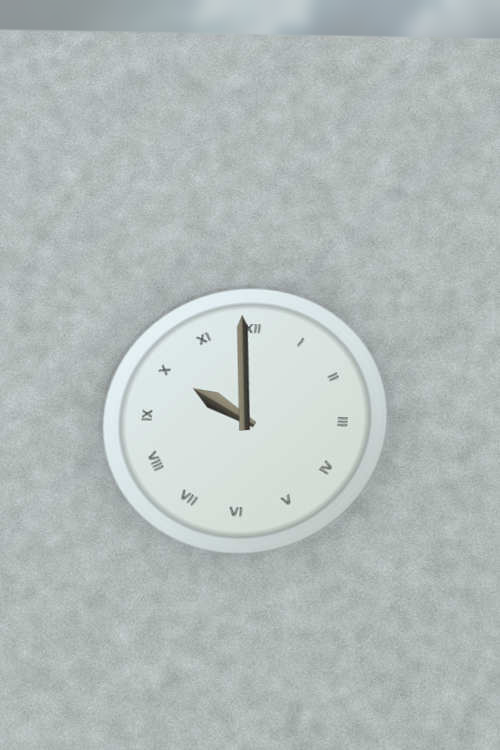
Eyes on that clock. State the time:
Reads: 9:59
